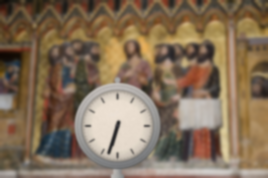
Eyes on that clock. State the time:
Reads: 6:33
